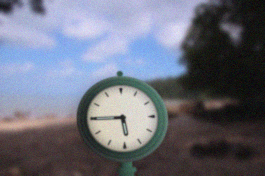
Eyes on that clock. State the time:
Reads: 5:45
